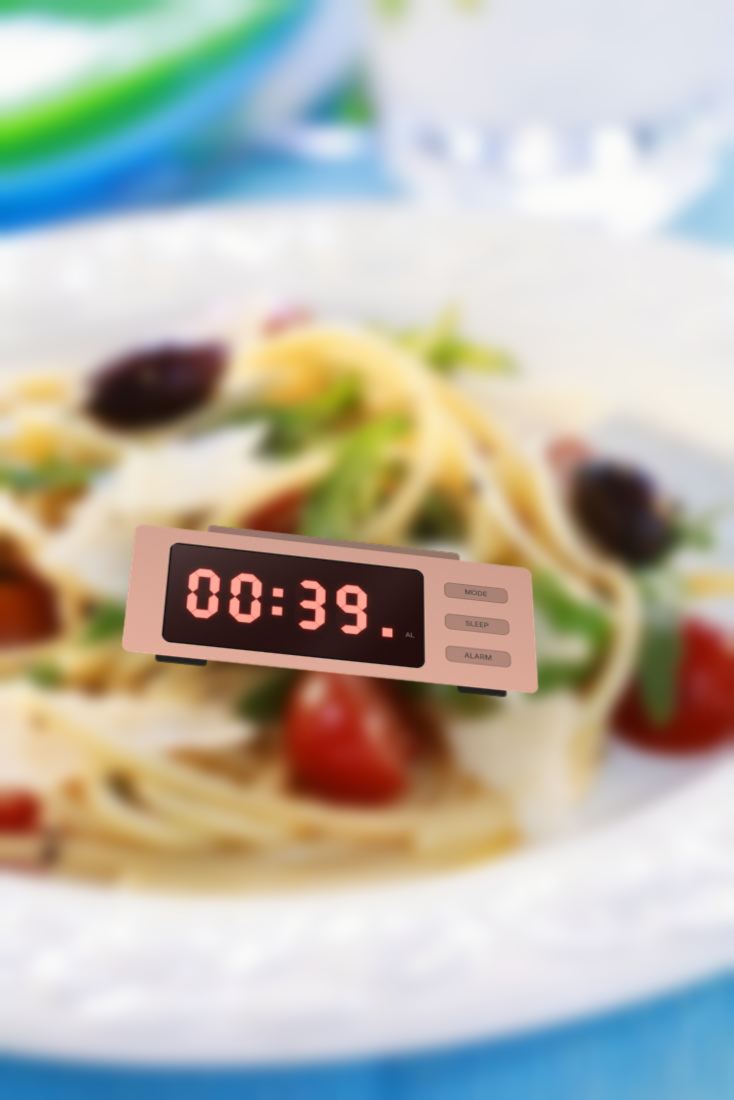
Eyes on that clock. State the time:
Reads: 0:39
